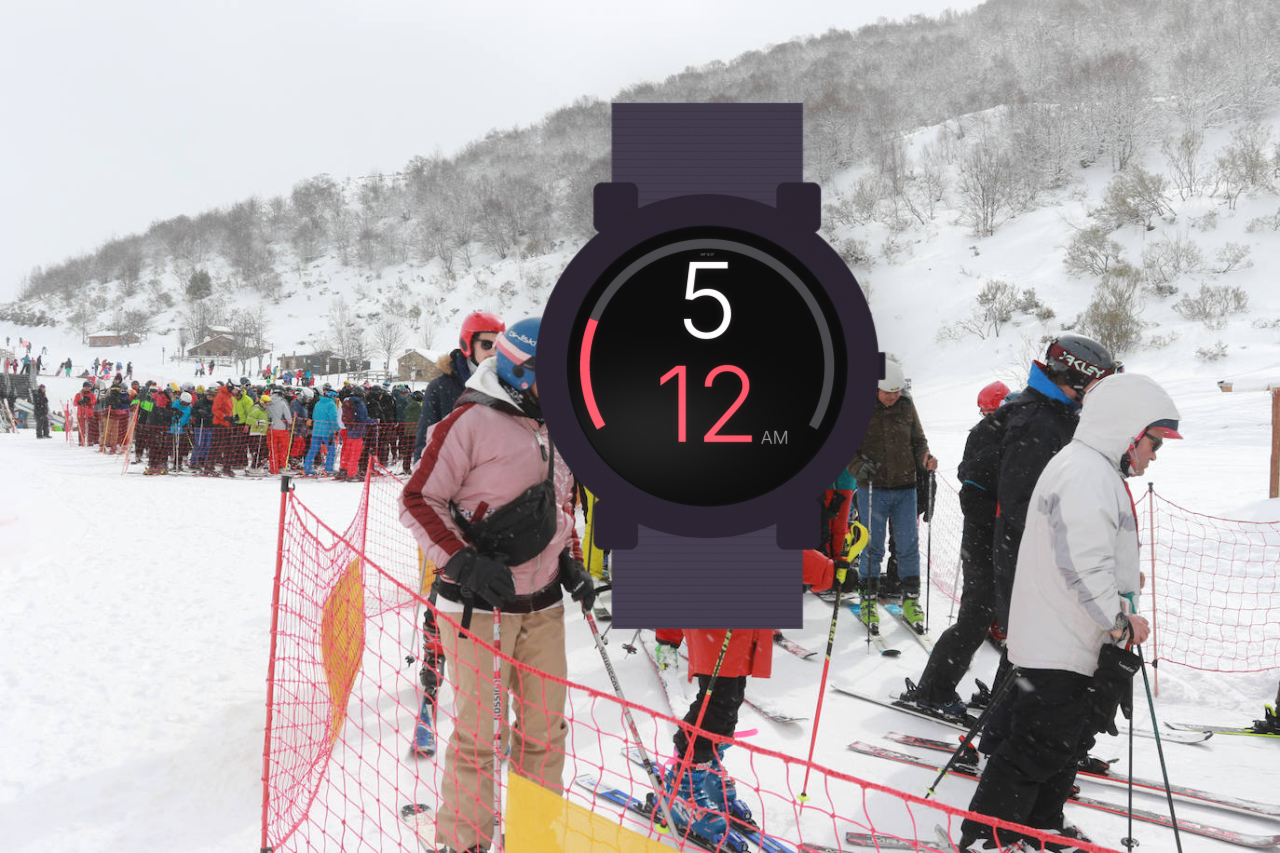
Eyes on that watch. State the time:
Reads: 5:12
